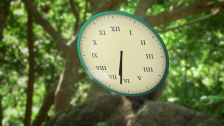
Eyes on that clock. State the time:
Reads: 6:32
